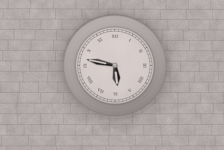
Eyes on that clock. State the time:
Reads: 5:47
